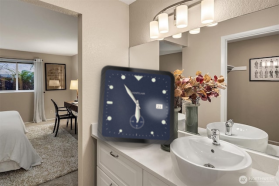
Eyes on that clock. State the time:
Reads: 5:54
